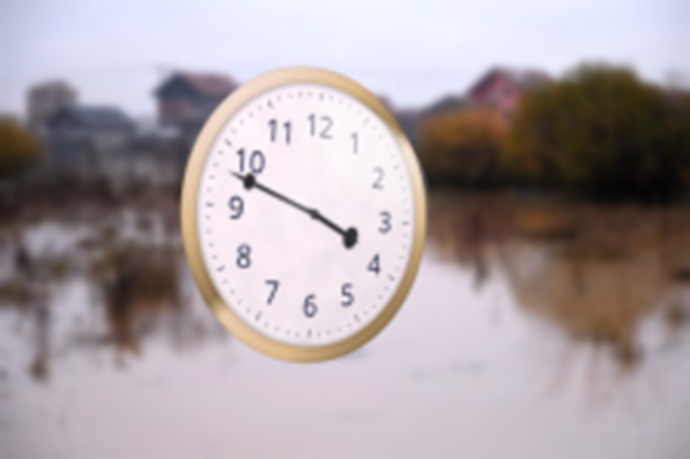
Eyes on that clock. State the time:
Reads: 3:48
